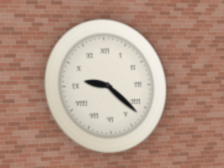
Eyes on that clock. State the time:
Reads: 9:22
